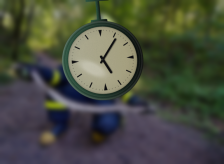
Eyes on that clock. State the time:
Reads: 5:06
